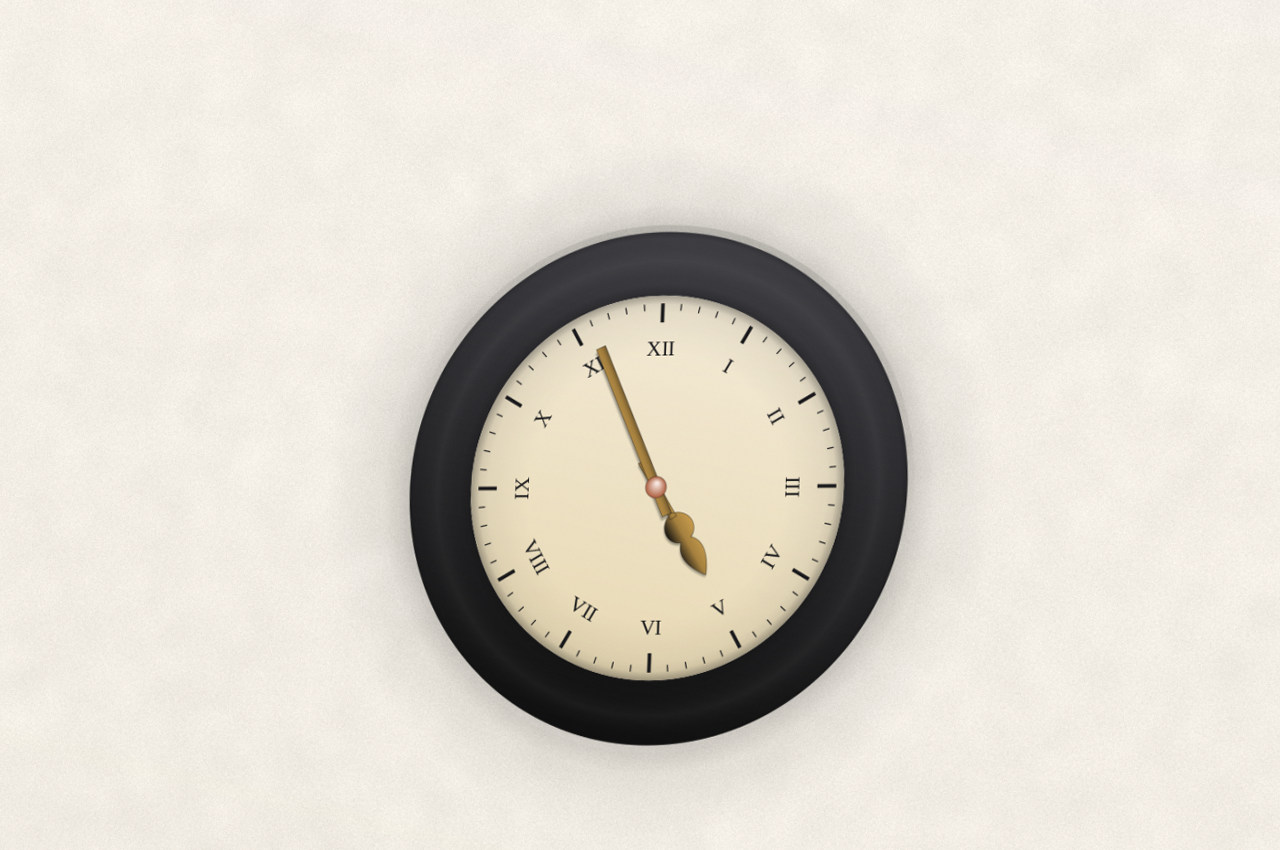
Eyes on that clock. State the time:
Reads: 4:56
